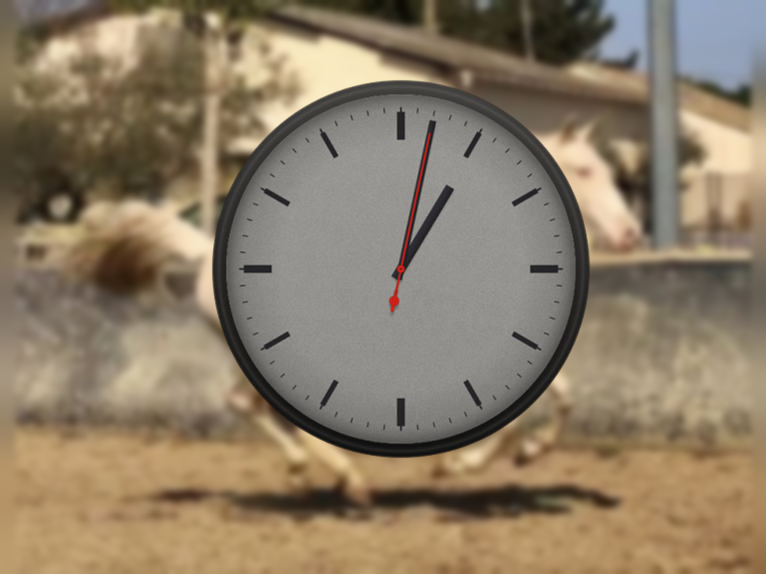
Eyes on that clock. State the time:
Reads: 1:02:02
